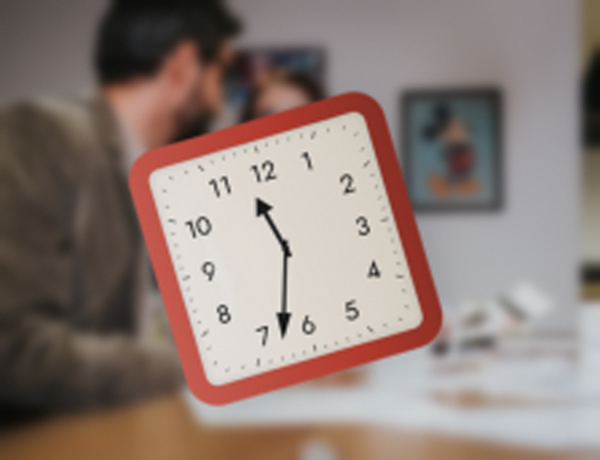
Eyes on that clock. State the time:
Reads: 11:33
